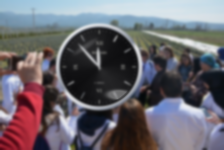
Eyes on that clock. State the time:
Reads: 11:53
